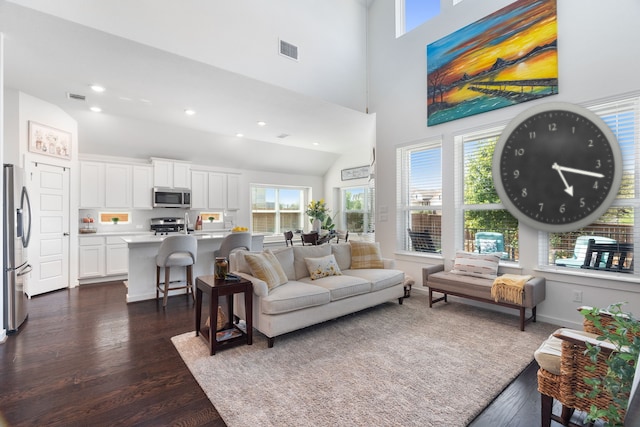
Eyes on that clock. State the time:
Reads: 5:18
